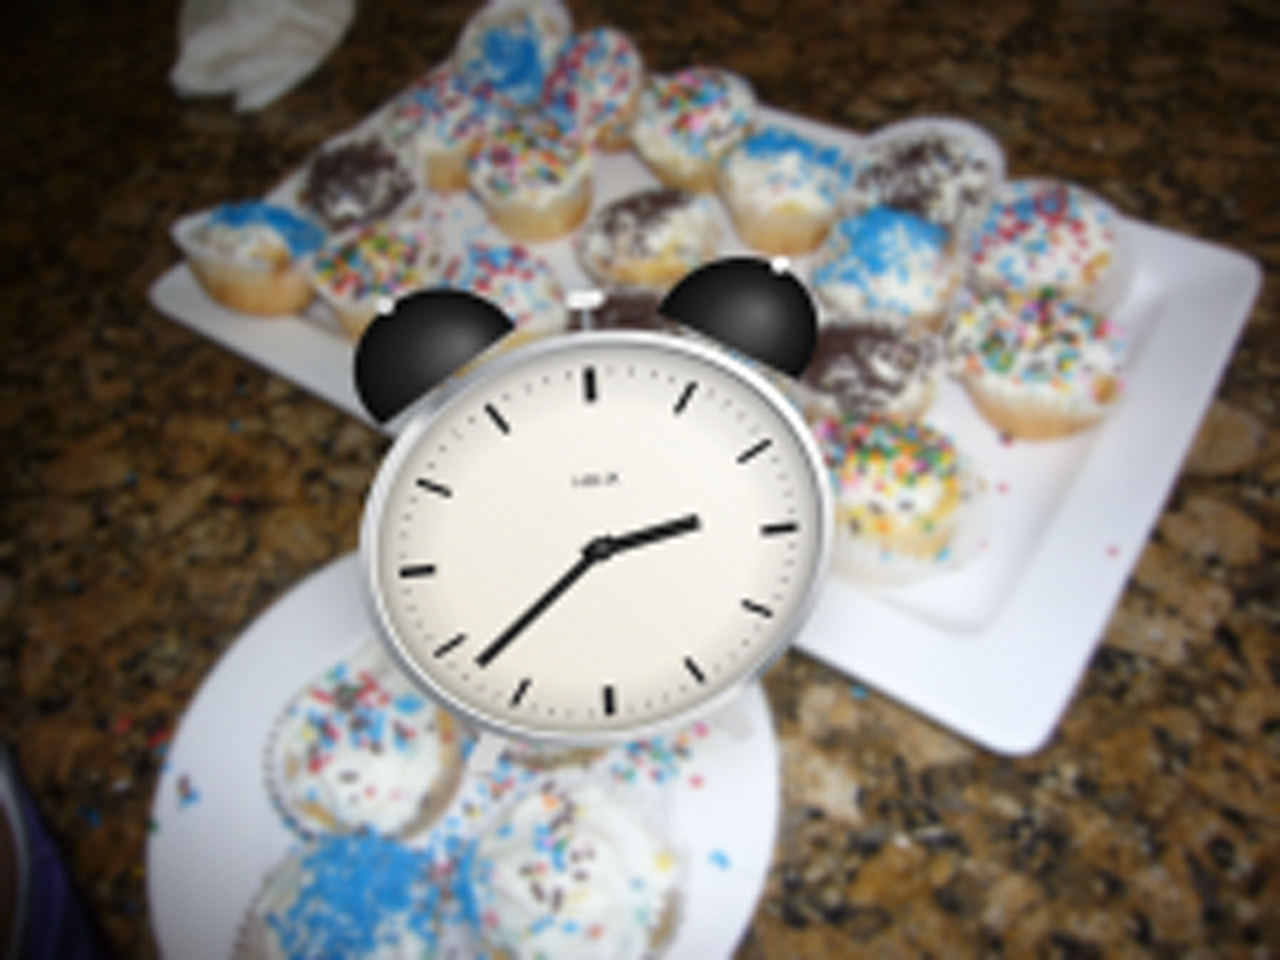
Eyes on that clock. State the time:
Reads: 2:38
